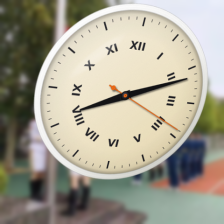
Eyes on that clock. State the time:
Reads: 8:11:19
